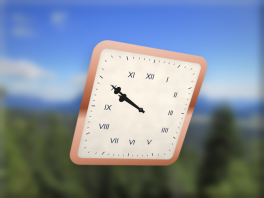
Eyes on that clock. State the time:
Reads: 9:50
